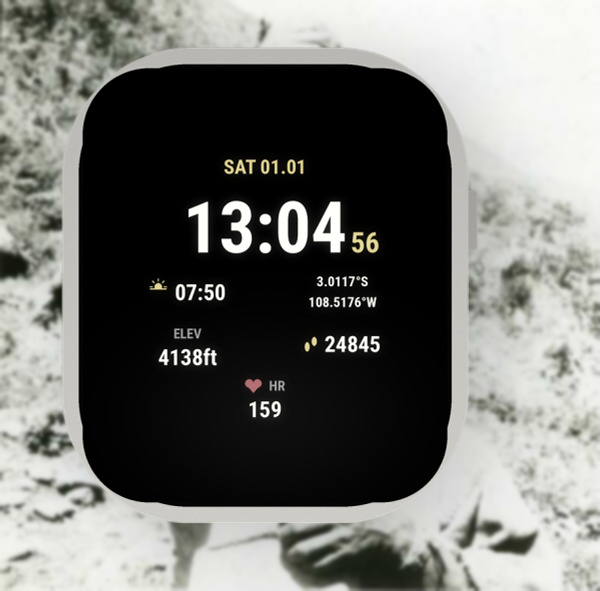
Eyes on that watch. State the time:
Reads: 13:04:56
